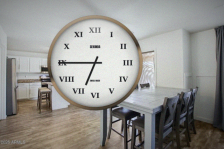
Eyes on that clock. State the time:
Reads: 6:45
